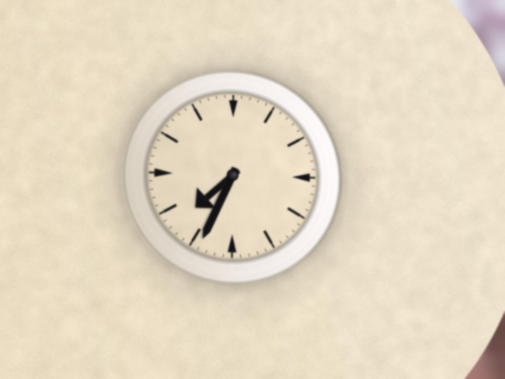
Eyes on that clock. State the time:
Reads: 7:34
